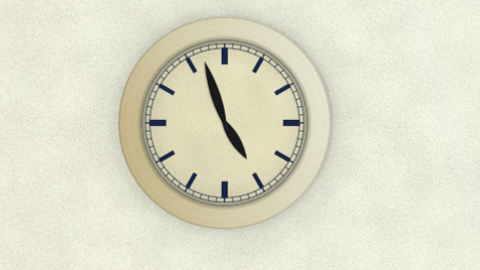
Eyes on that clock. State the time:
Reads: 4:57
